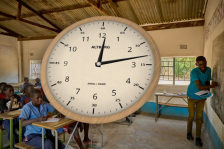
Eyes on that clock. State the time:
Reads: 12:13
